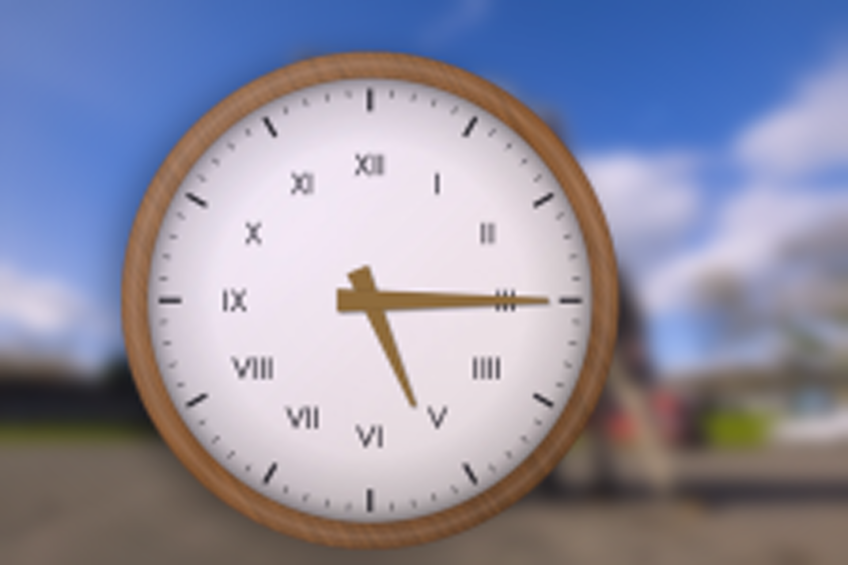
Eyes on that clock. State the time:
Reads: 5:15
